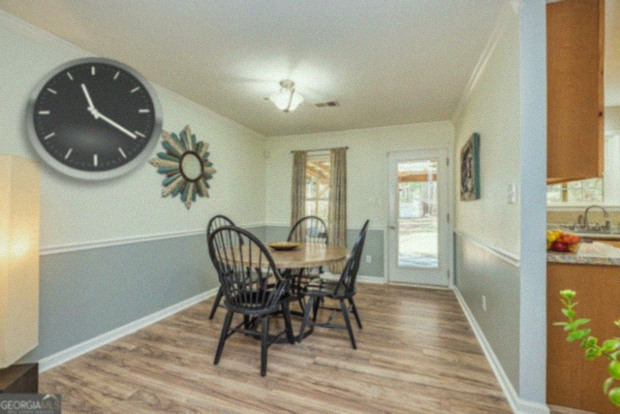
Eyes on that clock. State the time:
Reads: 11:21
